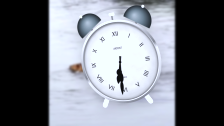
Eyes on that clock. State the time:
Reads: 6:31
